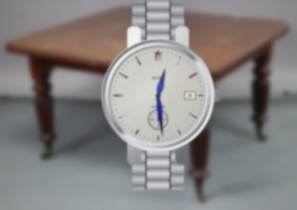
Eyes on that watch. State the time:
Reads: 12:29
